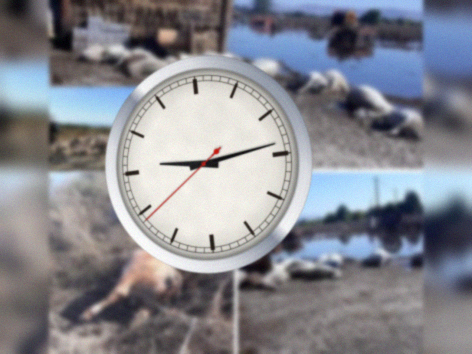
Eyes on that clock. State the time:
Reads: 9:13:39
